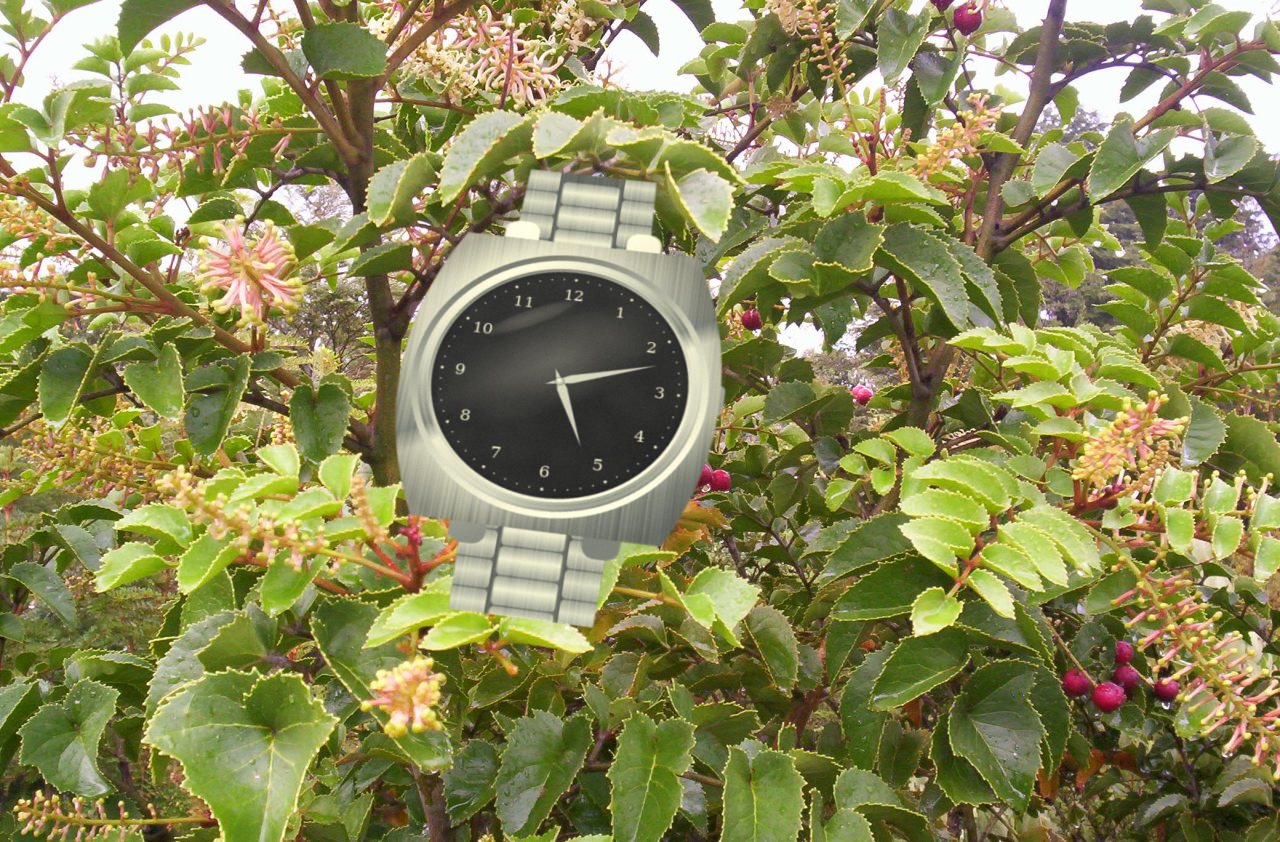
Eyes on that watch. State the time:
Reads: 5:12
